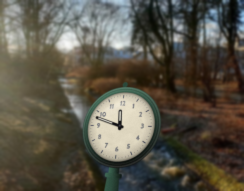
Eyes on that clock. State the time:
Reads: 11:48
